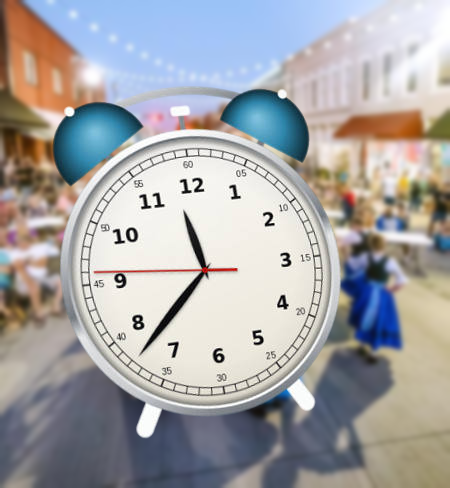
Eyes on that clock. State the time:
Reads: 11:37:46
